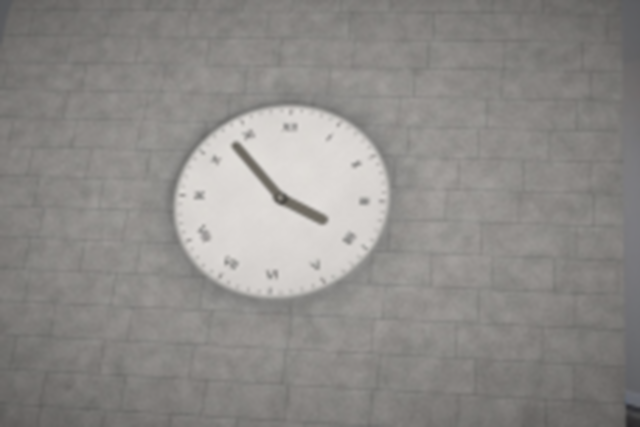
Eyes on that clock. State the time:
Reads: 3:53
